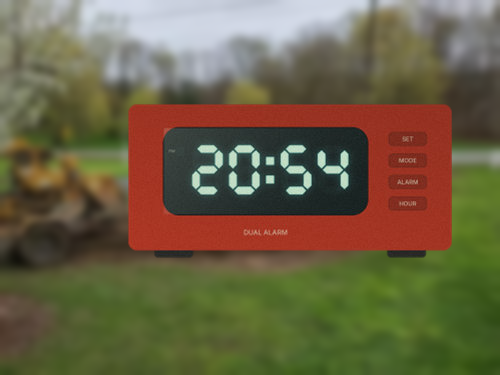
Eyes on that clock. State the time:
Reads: 20:54
